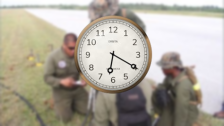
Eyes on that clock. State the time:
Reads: 6:20
